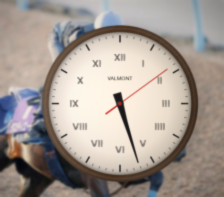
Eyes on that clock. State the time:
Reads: 5:27:09
